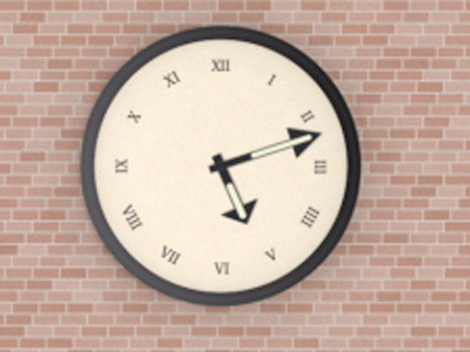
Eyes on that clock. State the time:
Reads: 5:12
